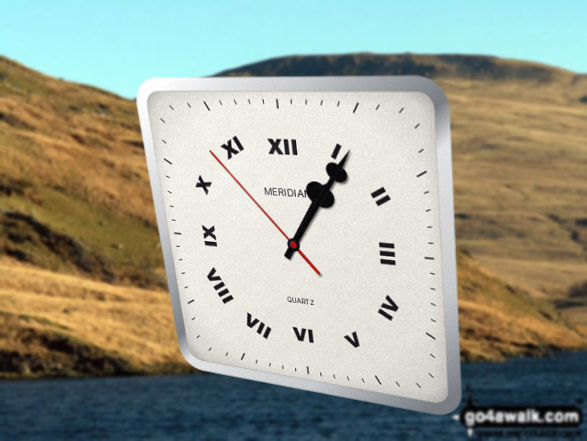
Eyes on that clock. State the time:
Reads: 1:05:53
